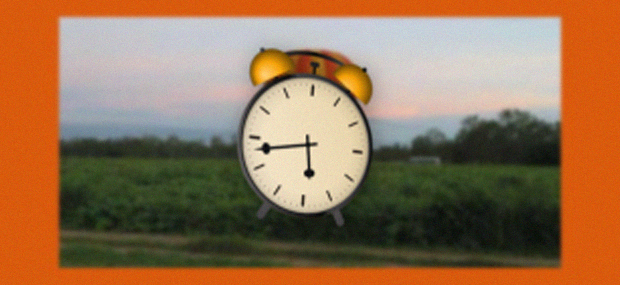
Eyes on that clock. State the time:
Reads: 5:43
